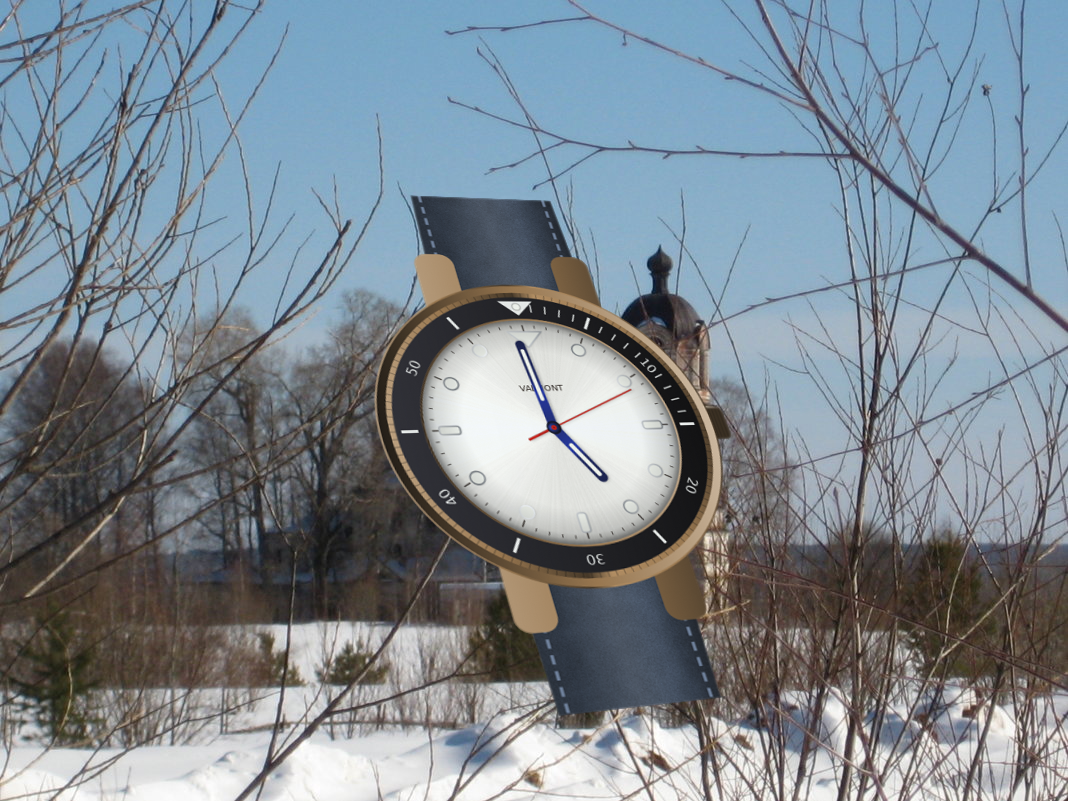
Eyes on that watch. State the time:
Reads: 4:59:11
